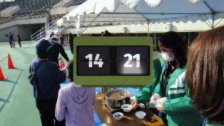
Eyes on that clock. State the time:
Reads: 14:21
